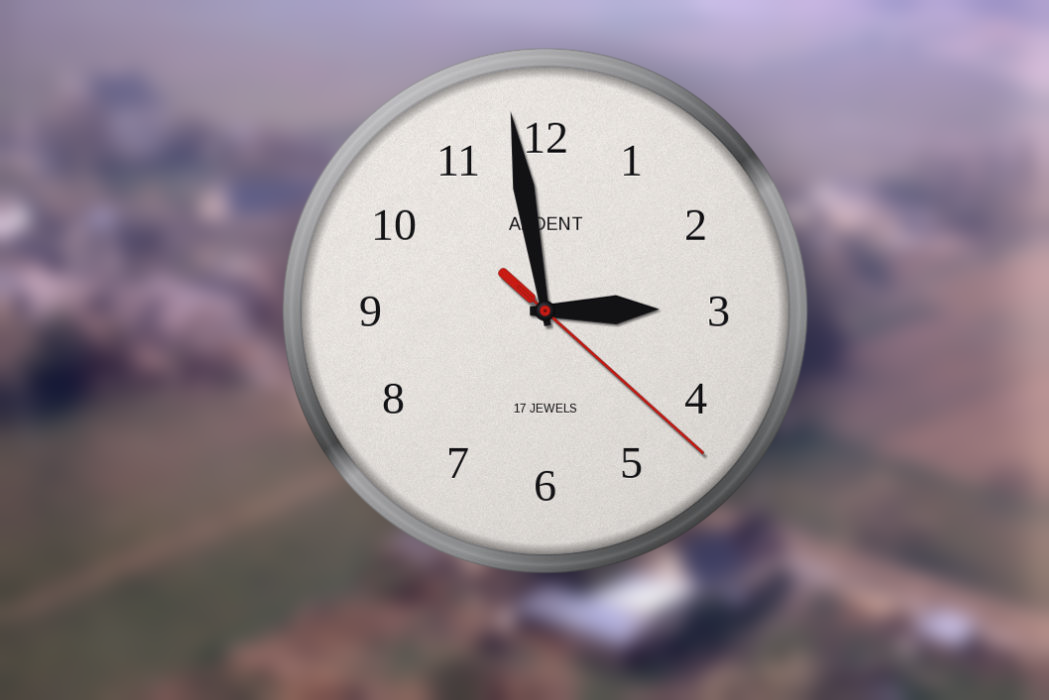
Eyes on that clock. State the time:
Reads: 2:58:22
